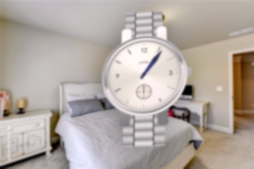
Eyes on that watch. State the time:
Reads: 1:06
